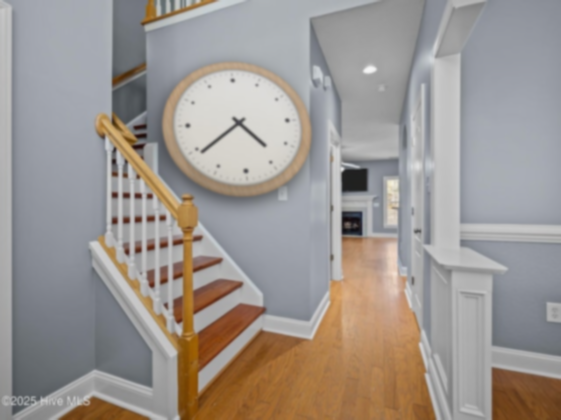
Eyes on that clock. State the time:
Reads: 4:39
